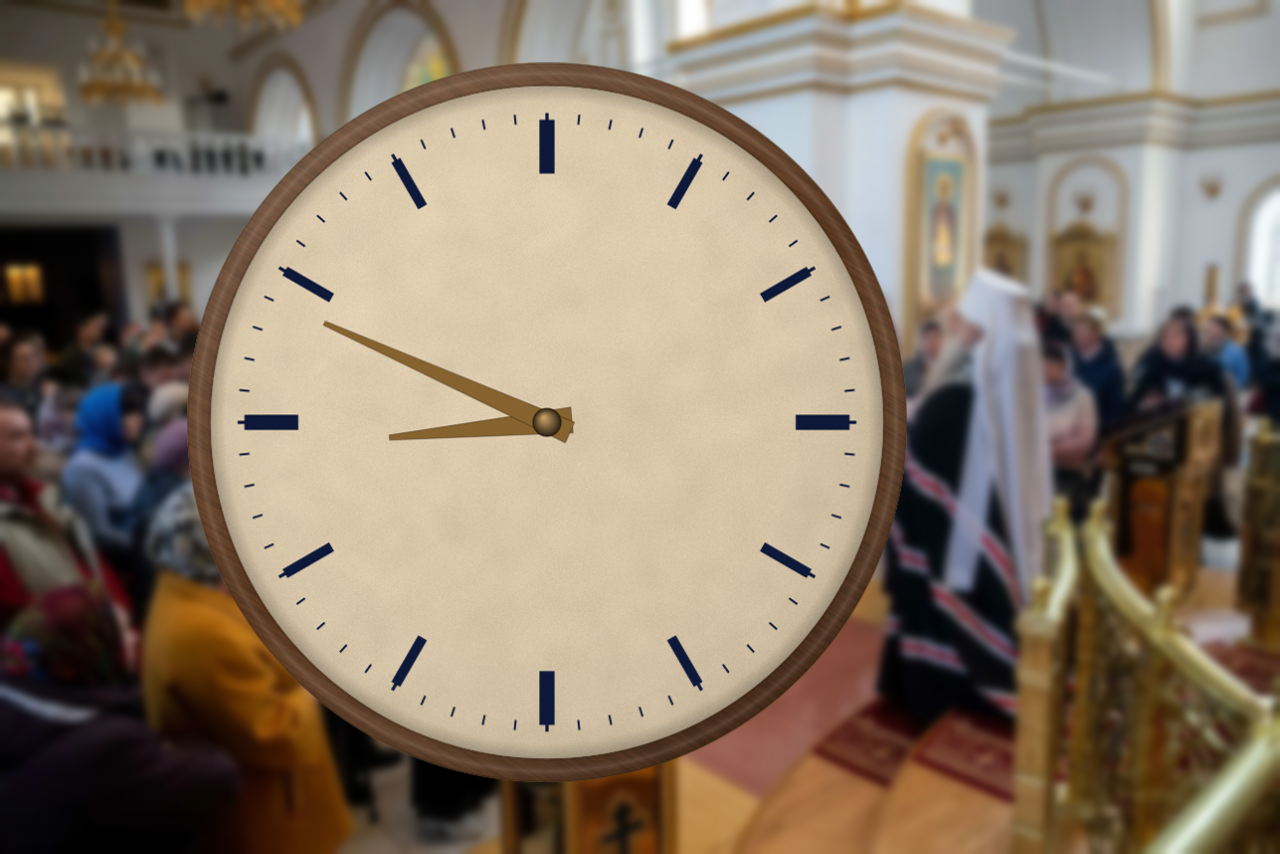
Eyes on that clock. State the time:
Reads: 8:49
